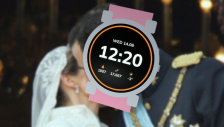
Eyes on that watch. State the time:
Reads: 12:20
